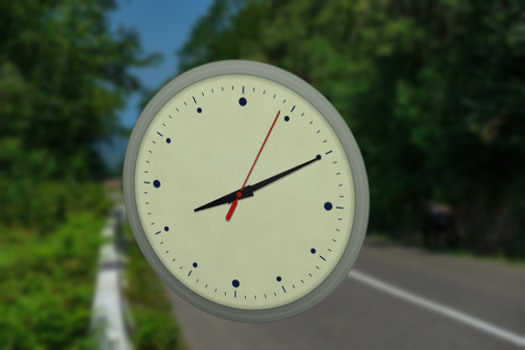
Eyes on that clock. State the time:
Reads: 8:10:04
